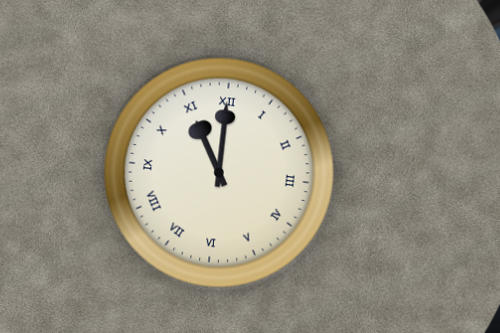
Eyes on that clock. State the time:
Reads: 11:00
